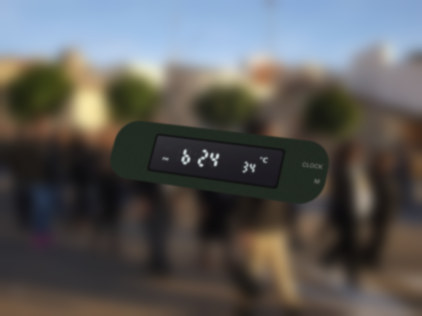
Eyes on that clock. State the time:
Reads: 6:24
